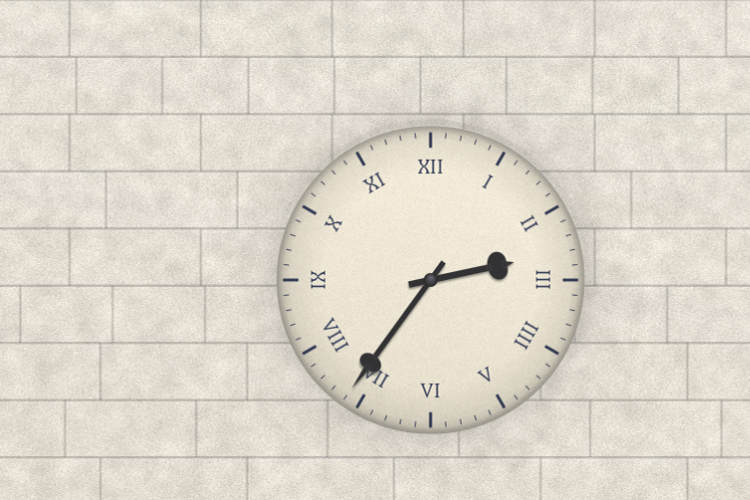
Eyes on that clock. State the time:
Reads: 2:36
